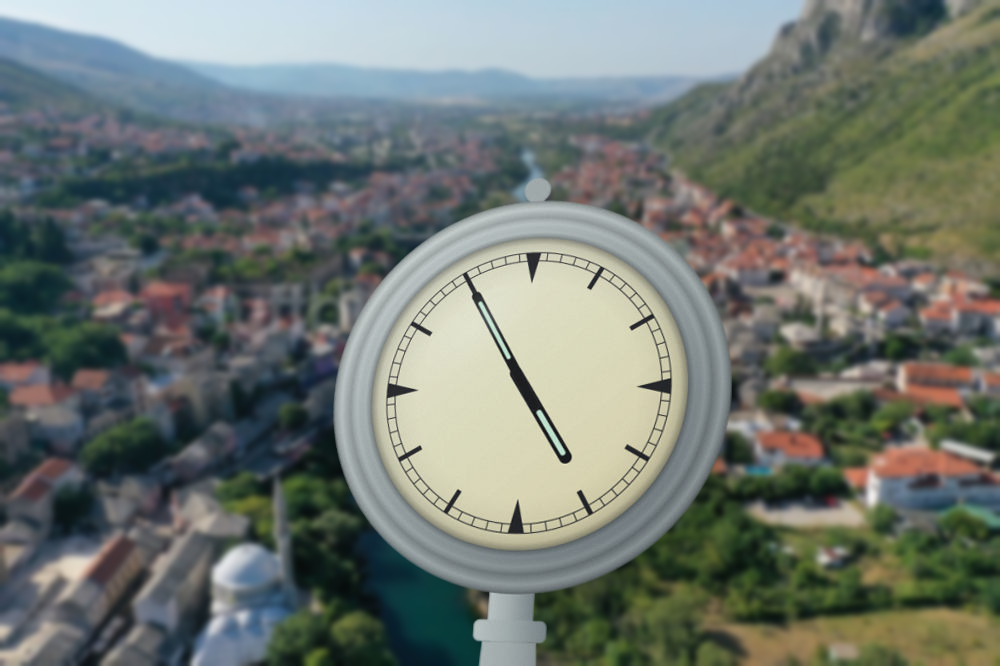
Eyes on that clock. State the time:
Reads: 4:55
